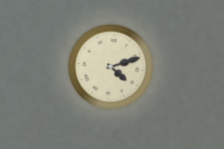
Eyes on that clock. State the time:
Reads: 4:11
